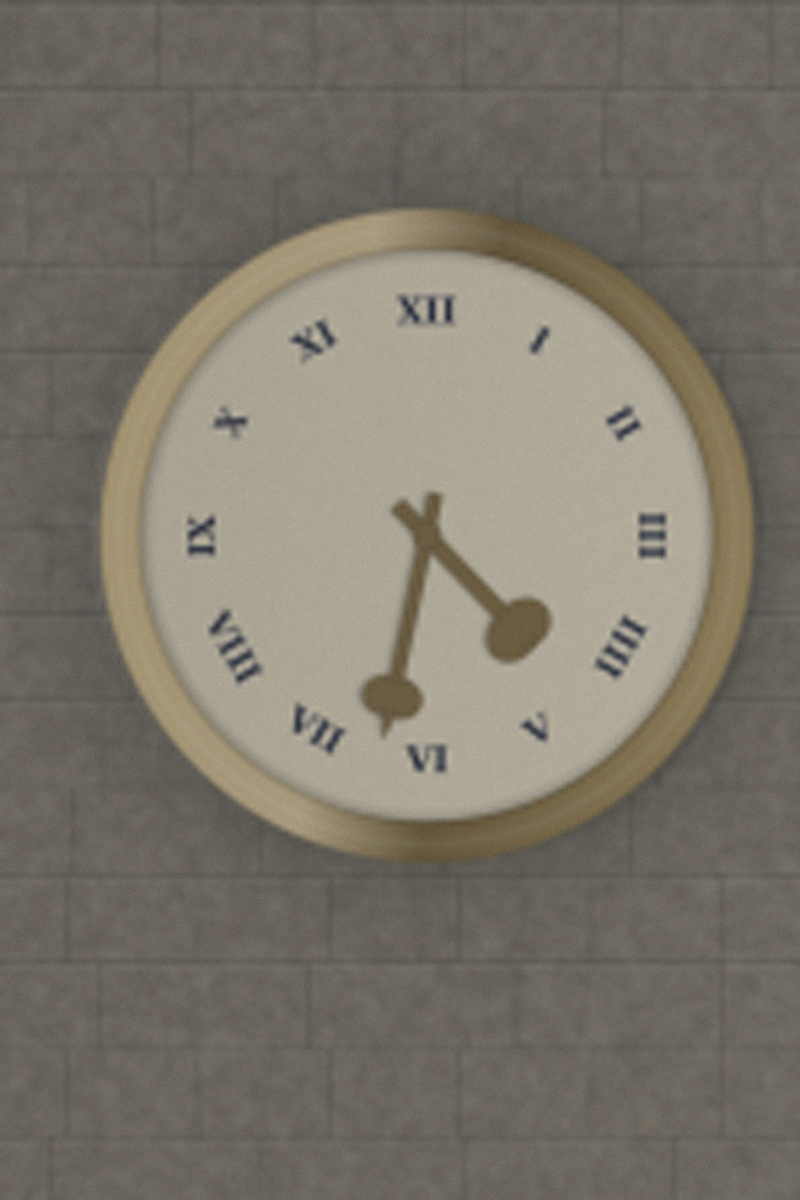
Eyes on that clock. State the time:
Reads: 4:32
